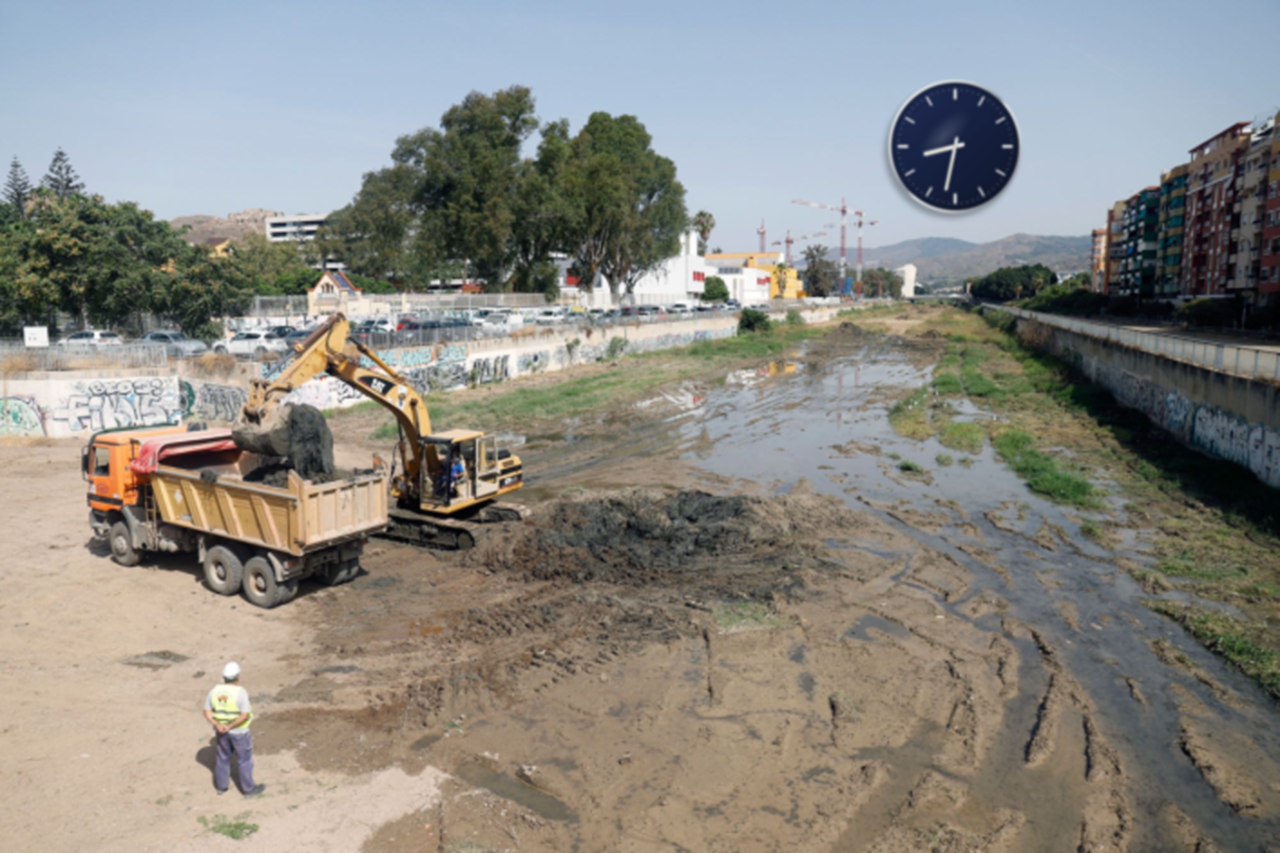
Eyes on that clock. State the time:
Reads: 8:32
